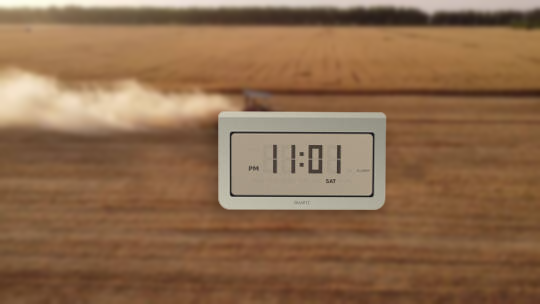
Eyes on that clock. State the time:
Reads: 11:01
